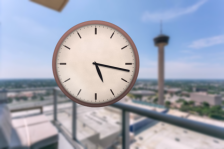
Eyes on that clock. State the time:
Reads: 5:17
